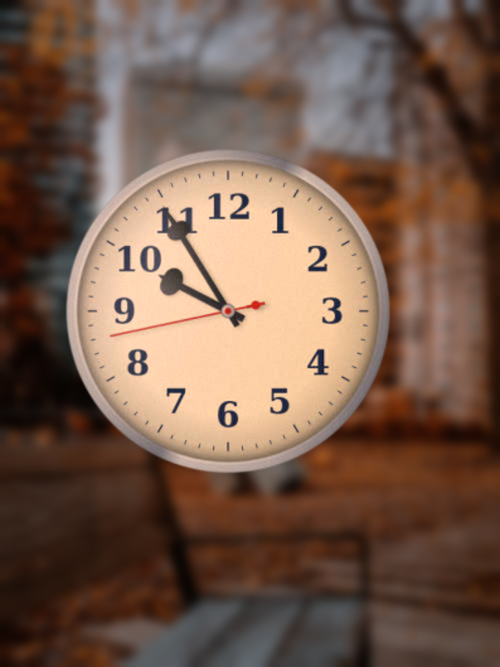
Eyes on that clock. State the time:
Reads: 9:54:43
